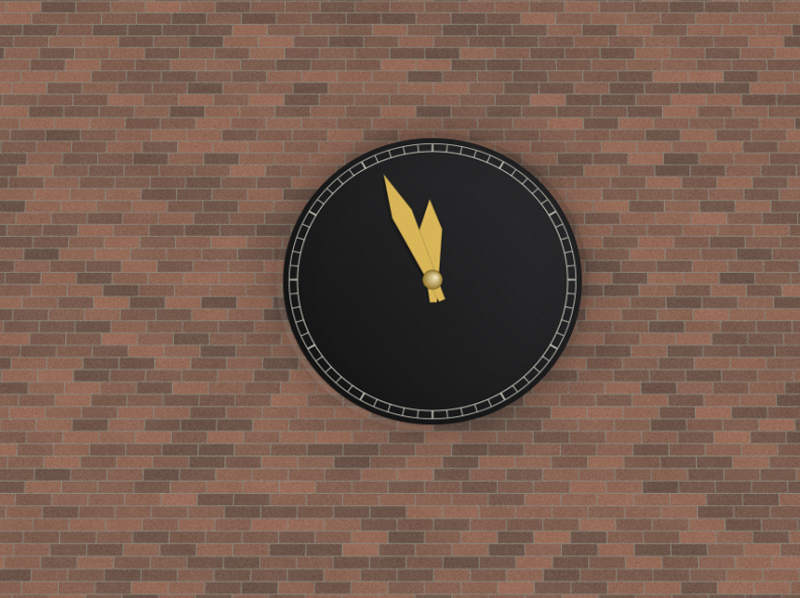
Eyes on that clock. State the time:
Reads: 11:56
